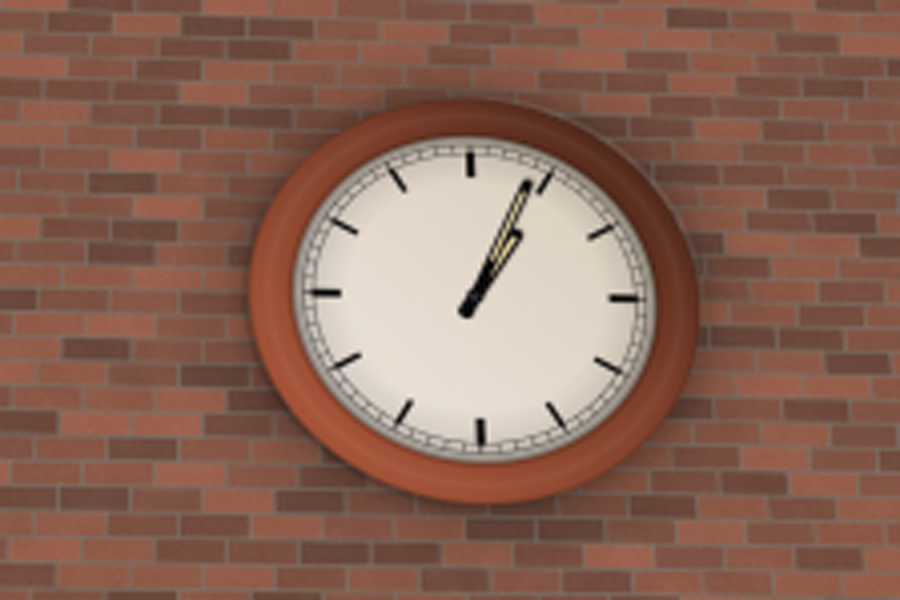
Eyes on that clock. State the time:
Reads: 1:04
